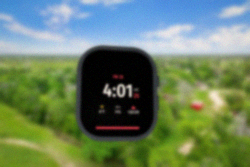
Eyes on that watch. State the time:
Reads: 4:01
